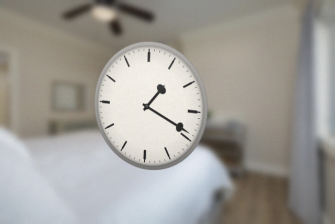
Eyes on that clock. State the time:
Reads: 1:19
